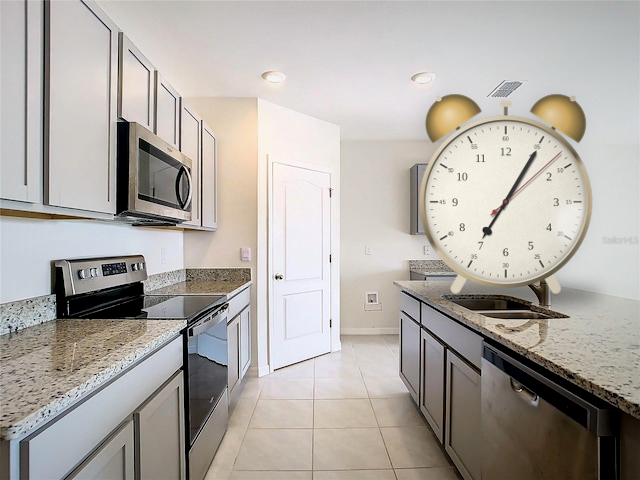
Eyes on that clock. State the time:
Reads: 7:05:08
